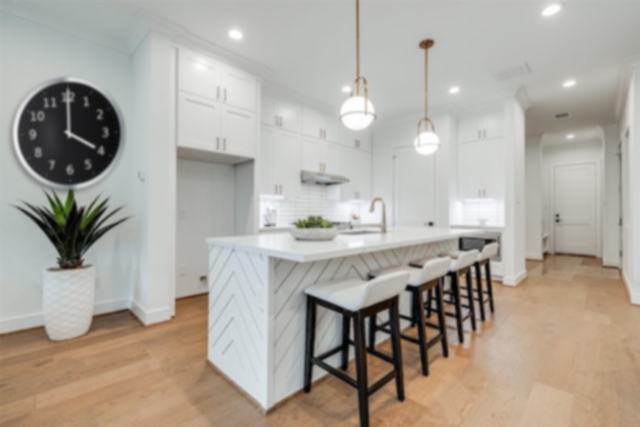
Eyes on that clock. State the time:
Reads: 4:00
